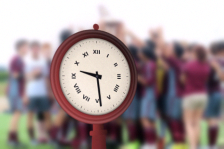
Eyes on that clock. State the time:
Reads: 9:29
